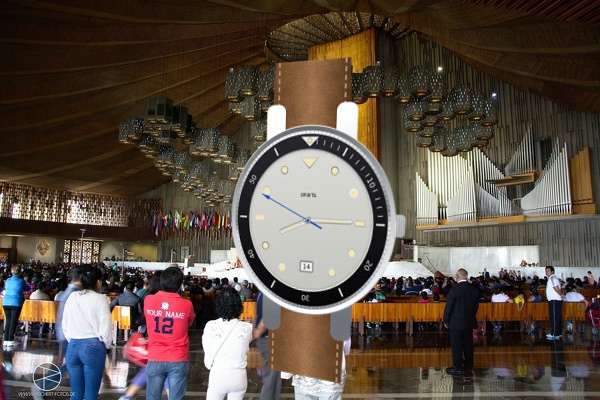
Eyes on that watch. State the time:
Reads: 8:14:49
